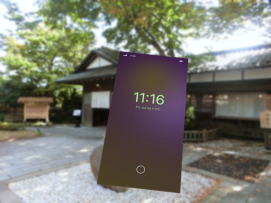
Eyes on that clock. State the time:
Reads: 11:16
